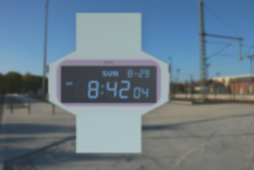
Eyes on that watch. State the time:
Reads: 8:42:04
